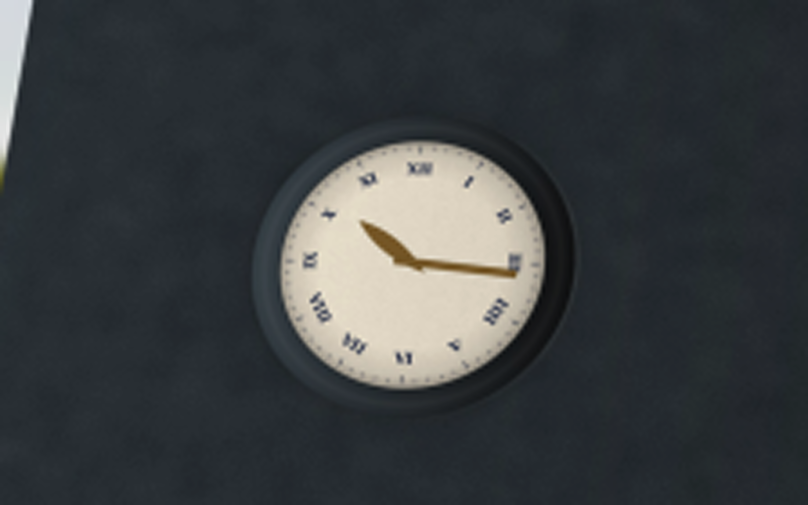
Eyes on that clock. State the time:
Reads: 10:16
